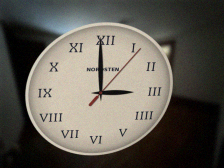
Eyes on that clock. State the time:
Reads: 2:59:06
